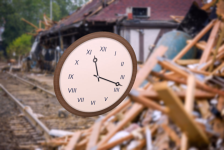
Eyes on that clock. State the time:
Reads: 11:18
